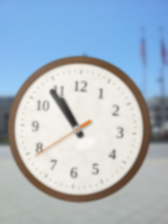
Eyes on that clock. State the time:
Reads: 10:53:39
